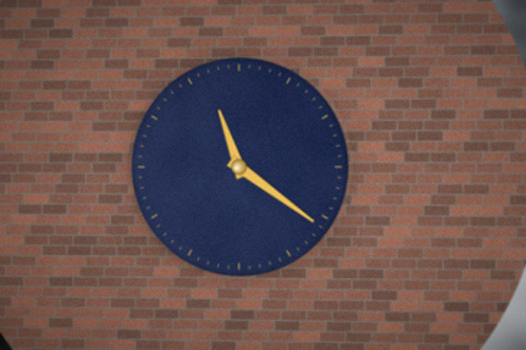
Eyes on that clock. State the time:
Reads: 11:21
